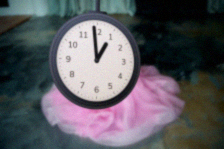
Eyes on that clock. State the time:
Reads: 12:59
